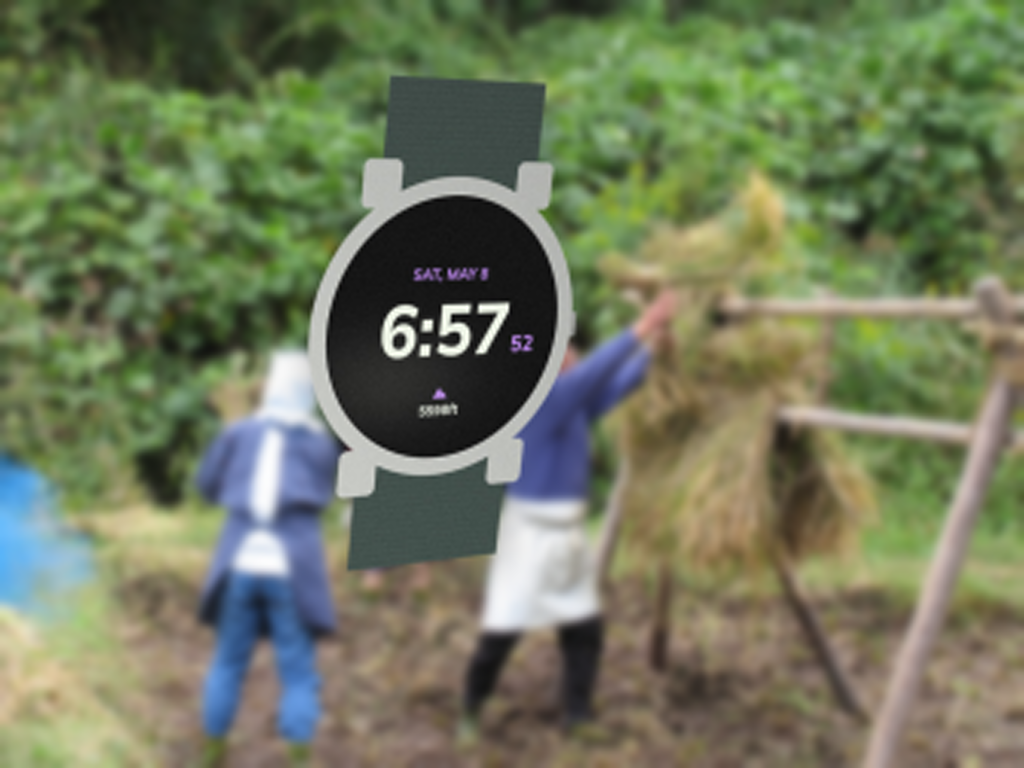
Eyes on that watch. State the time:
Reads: 6:57:52
